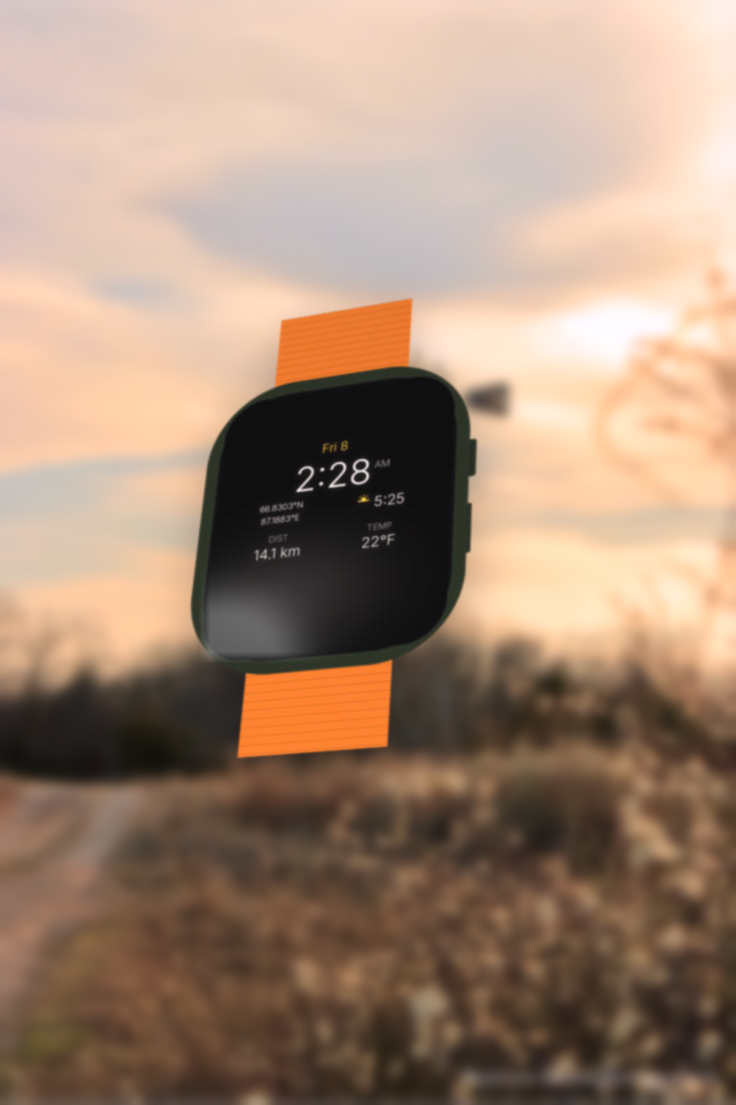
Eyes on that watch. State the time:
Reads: 2:28
